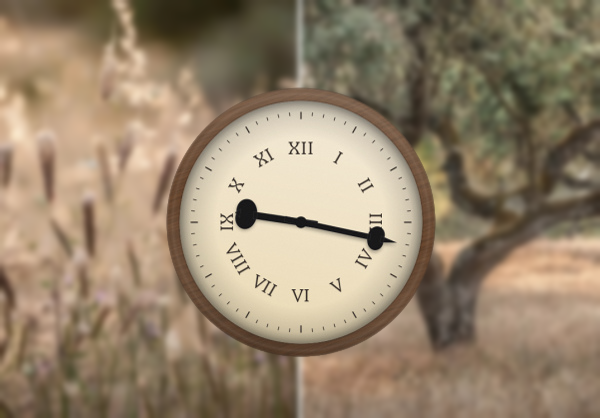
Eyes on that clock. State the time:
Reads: 9:17
